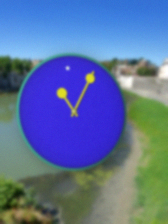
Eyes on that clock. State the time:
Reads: 11:06
